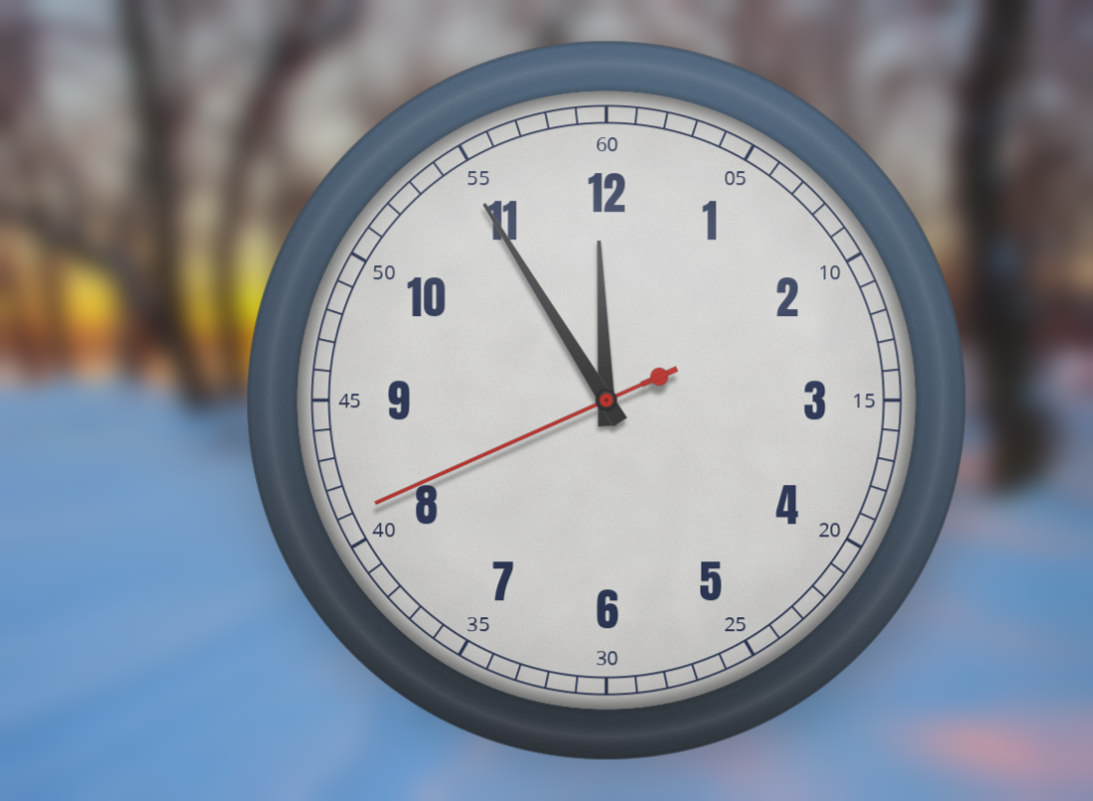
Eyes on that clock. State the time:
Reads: 11:54:41
